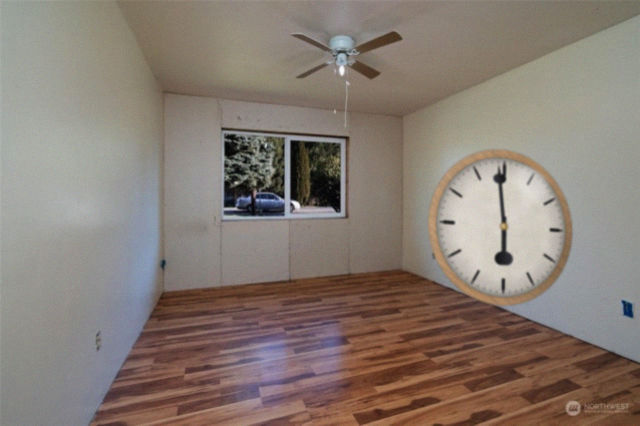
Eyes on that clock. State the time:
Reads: 5:59
